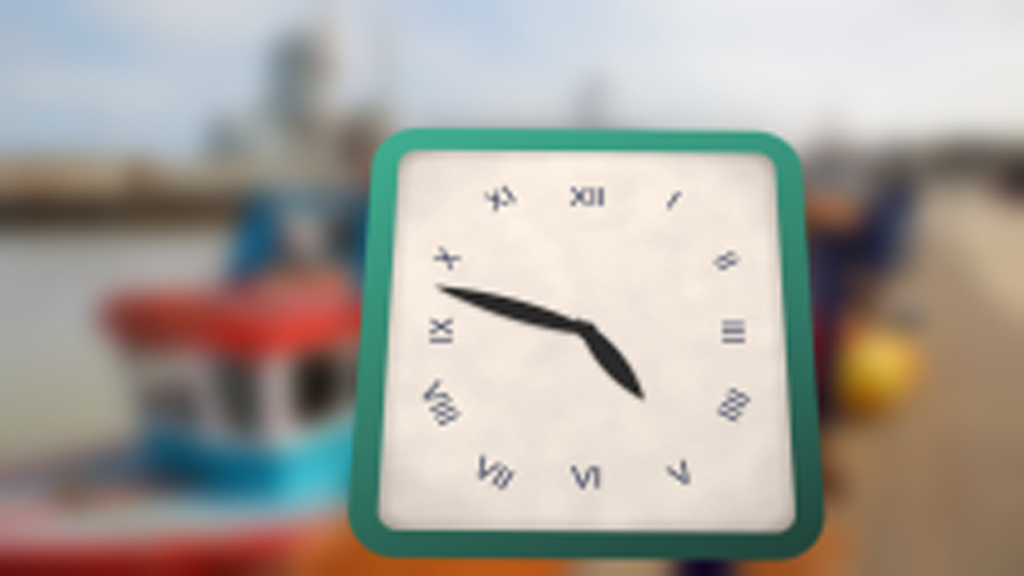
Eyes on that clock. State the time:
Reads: 4:48
